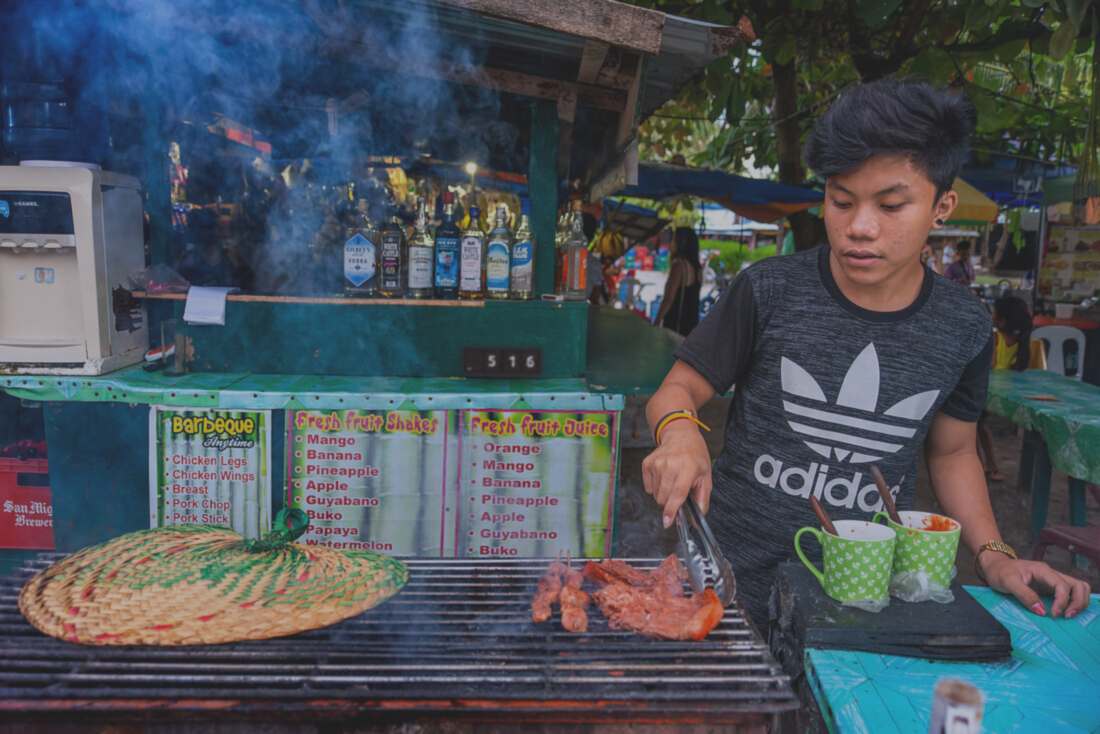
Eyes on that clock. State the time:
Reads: 5:16
